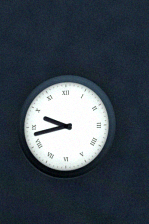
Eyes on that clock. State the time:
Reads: 9:43
